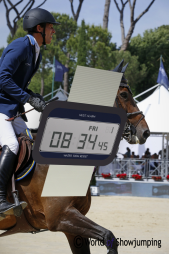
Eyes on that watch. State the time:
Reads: 8:34:45
